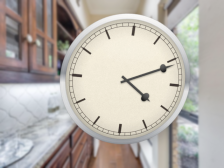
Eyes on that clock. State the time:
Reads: 4:11
